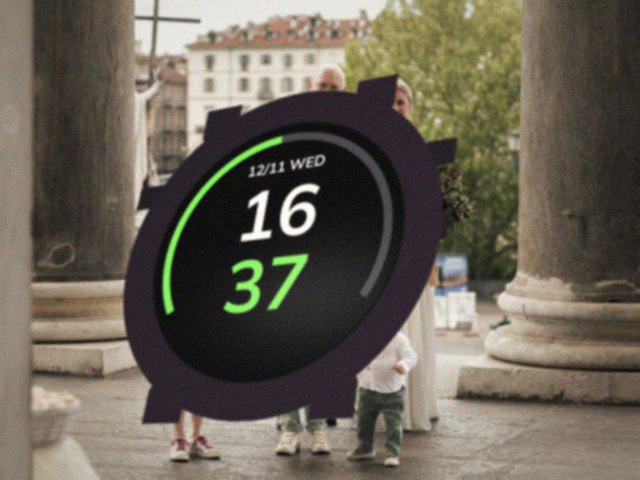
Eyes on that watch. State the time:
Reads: 16:37
